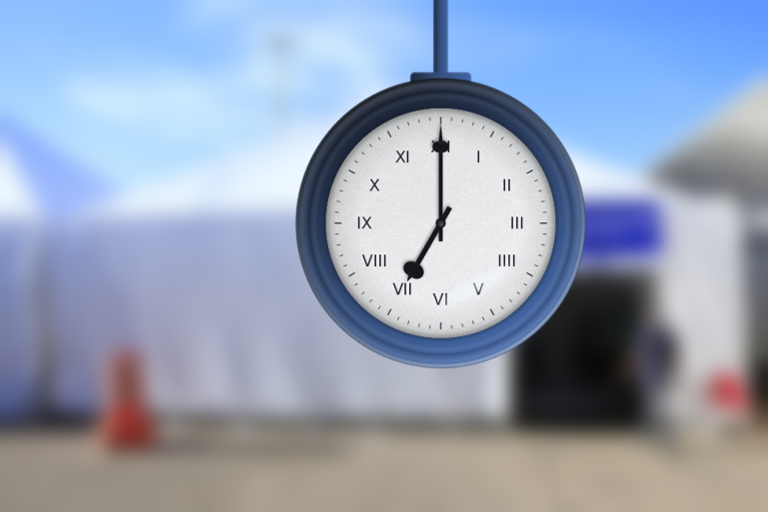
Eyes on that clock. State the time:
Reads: 7:00
